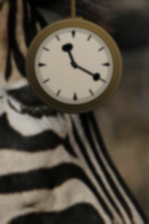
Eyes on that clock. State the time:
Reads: 11:20
